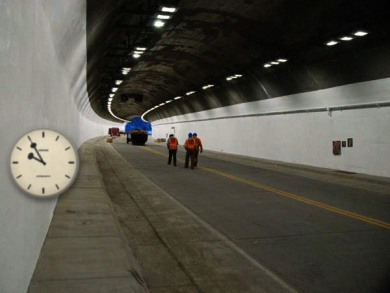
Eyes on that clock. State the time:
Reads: 9:55
